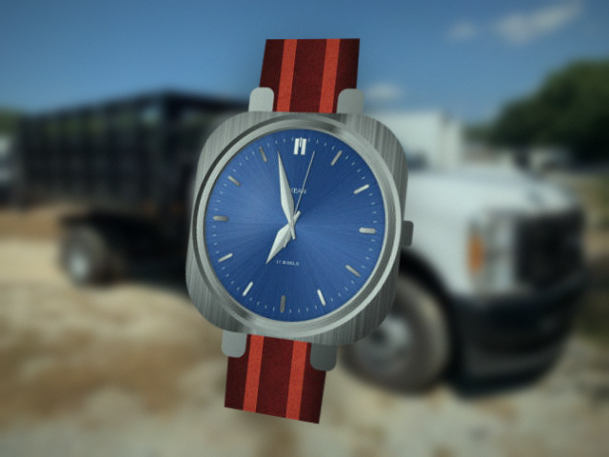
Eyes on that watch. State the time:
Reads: 6:57:02
